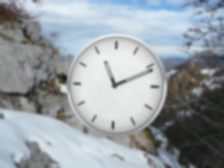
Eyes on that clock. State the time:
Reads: 11:11
